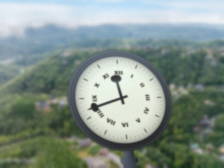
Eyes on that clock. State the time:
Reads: 11:42
